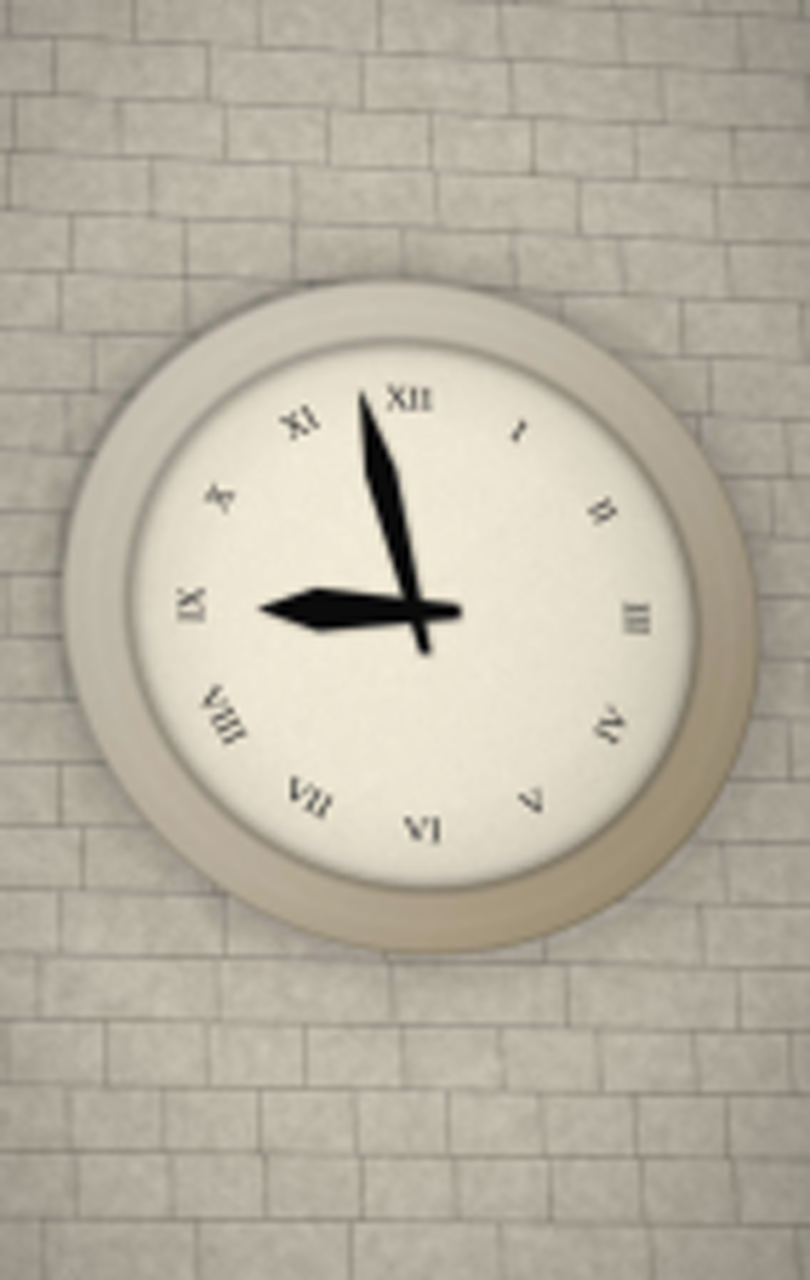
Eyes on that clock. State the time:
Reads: 8:58
